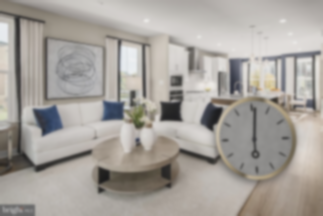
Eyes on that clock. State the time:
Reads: 6:01
